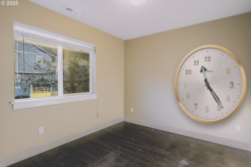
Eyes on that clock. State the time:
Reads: 11:24
